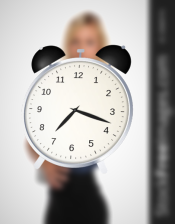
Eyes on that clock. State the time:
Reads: 7:18
